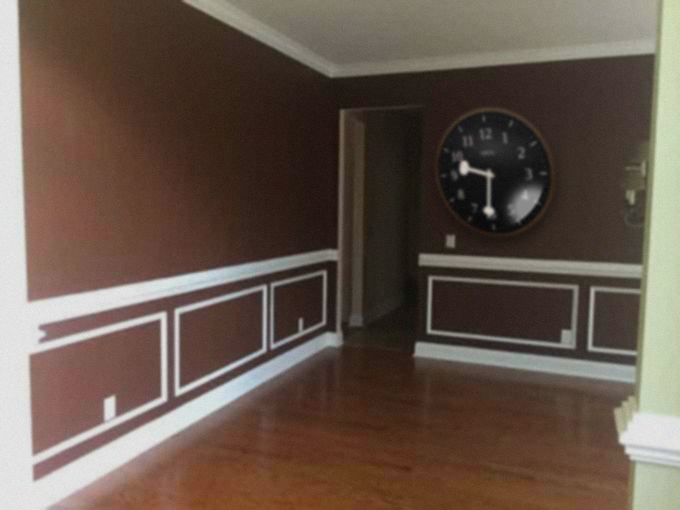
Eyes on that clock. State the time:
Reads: 9:31
